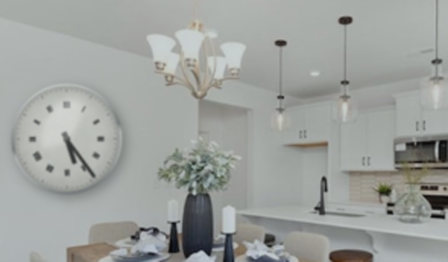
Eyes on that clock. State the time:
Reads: 5:24
